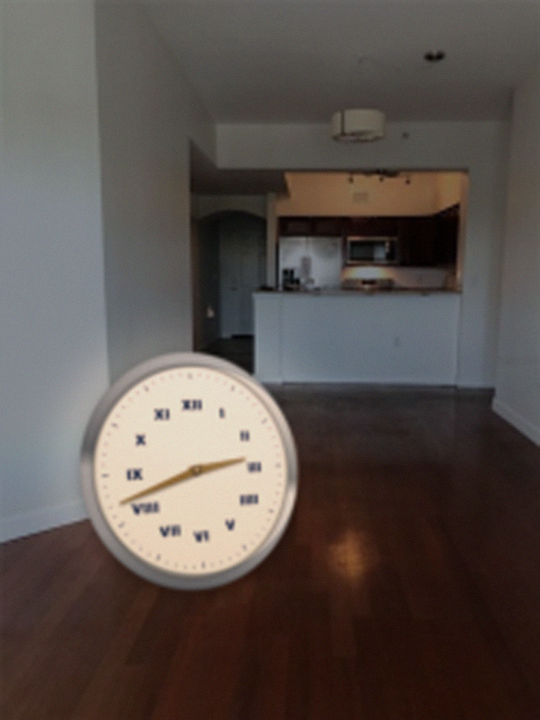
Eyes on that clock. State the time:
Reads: 2:42
